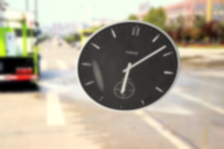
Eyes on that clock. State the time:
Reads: 6:08
